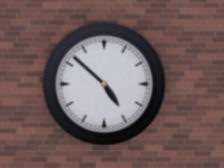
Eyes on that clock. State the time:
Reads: 4:52
